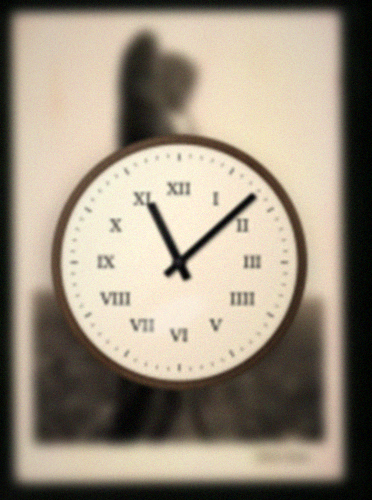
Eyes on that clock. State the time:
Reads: 11:08
